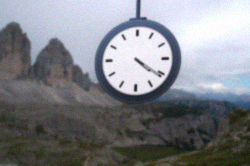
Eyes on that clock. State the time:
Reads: 4:21
